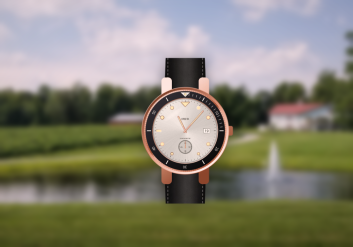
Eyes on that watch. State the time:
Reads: 11:07
